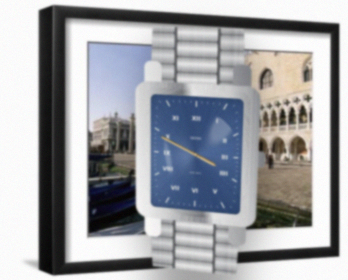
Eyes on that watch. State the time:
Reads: 3:49
